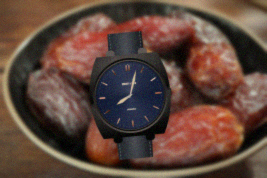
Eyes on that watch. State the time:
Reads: 8:03
